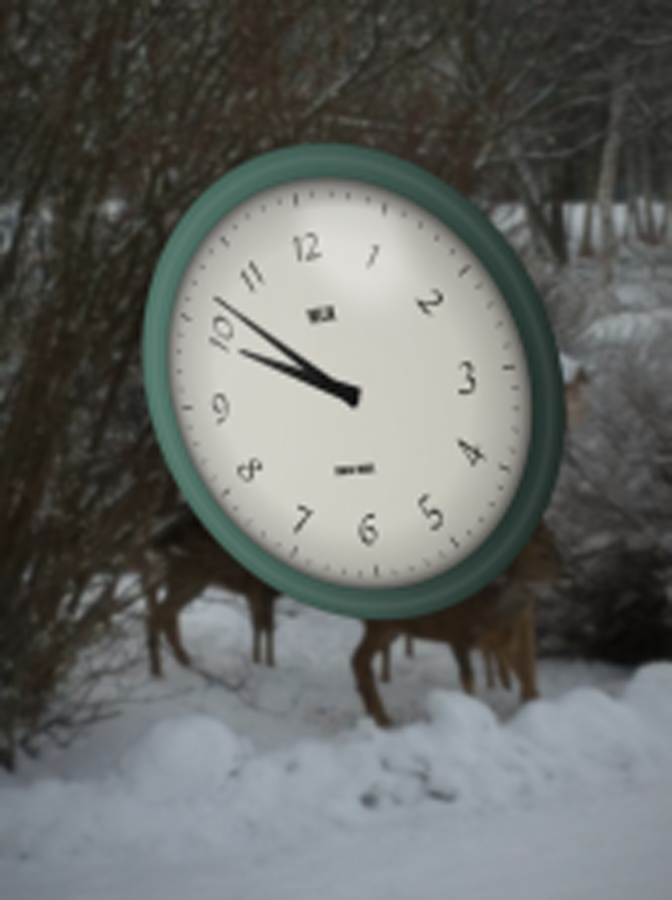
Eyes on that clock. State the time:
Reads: 9:52
